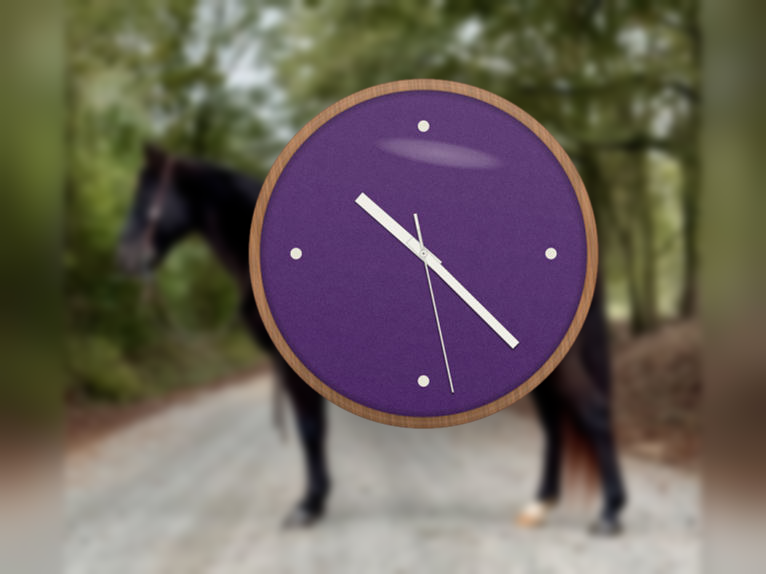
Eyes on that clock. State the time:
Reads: 10:22:28
